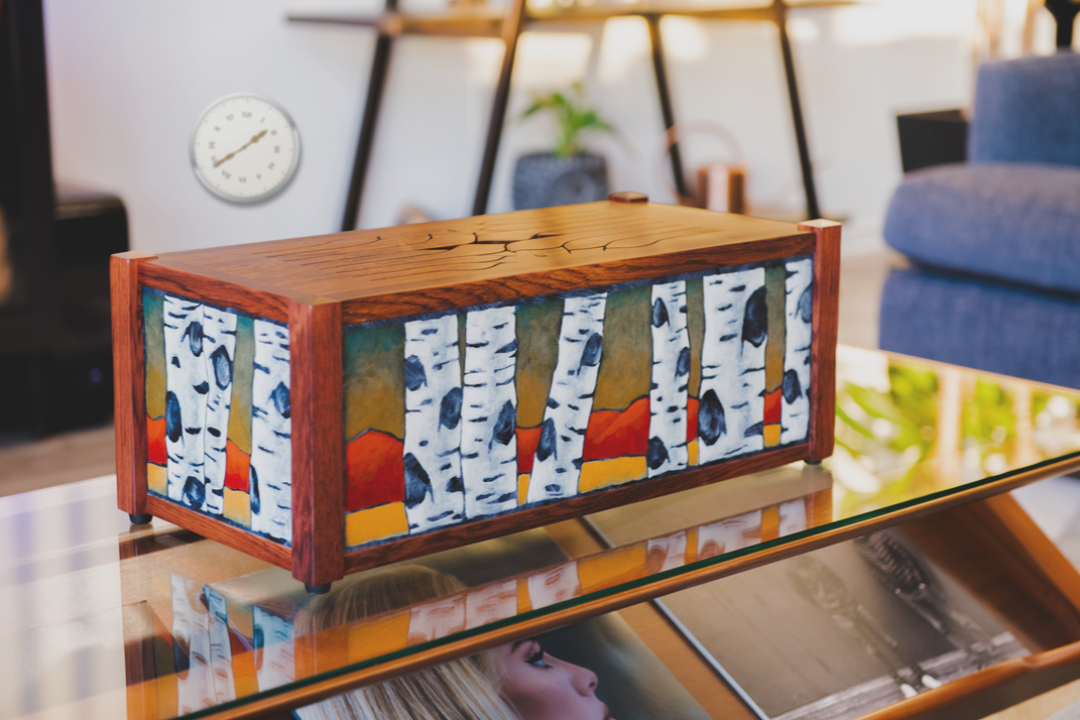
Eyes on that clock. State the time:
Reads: 1:39
